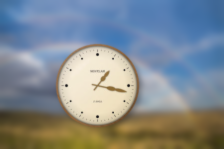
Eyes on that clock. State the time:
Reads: 1:17
